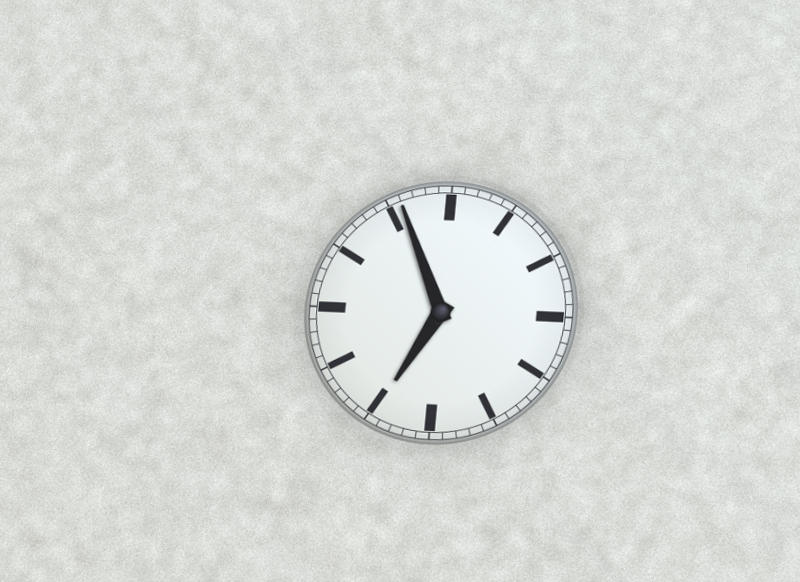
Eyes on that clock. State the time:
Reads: 6:56
